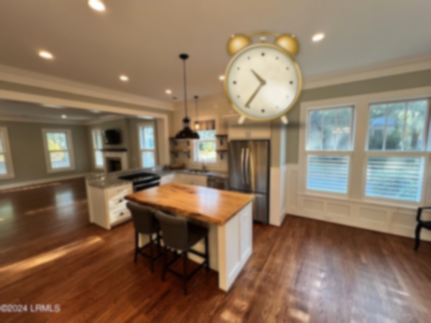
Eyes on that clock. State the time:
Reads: 10:36
